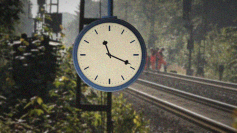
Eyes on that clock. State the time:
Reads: 11:19
